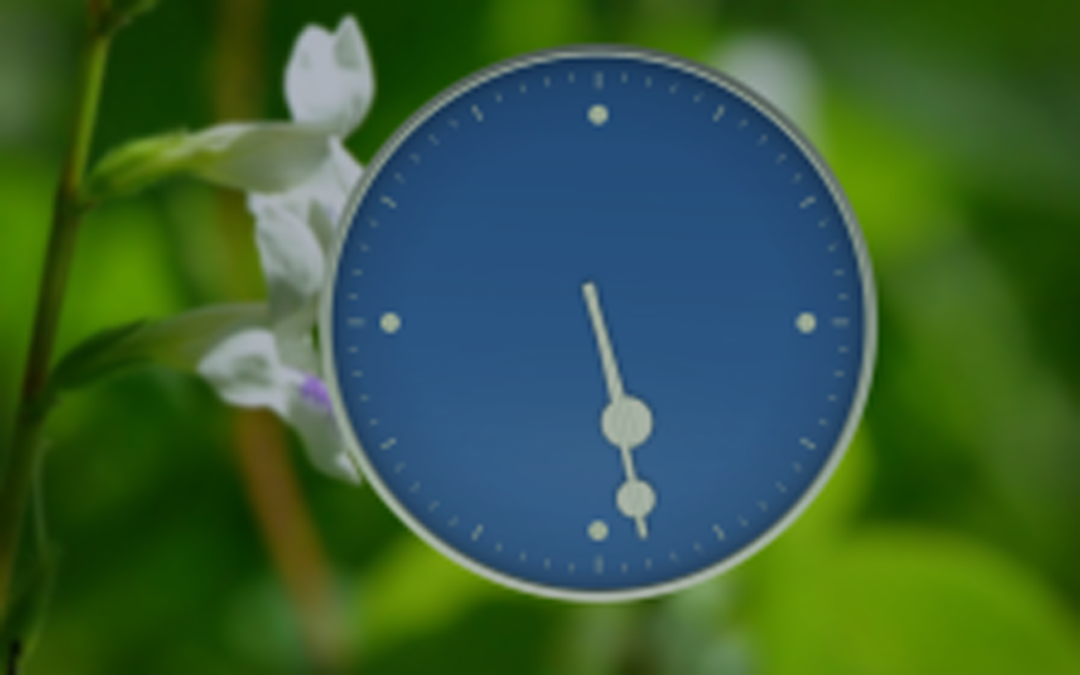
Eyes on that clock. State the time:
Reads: 5:28
